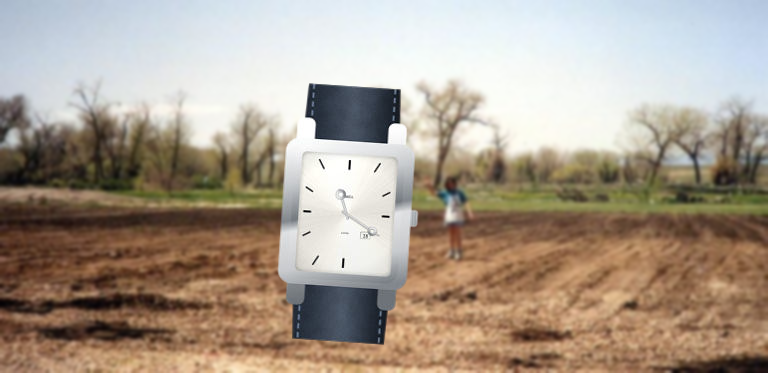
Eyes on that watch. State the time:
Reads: 11:20
